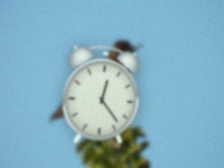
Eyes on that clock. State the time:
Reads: 12:23
